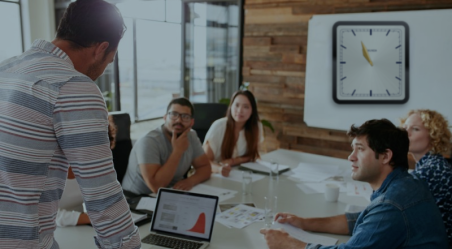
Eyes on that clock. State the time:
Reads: 10:56
